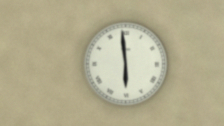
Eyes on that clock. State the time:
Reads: 5:59
